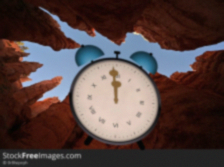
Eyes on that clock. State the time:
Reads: 11:59
